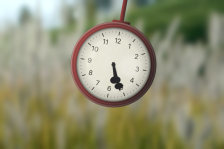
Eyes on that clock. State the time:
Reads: 5:26
